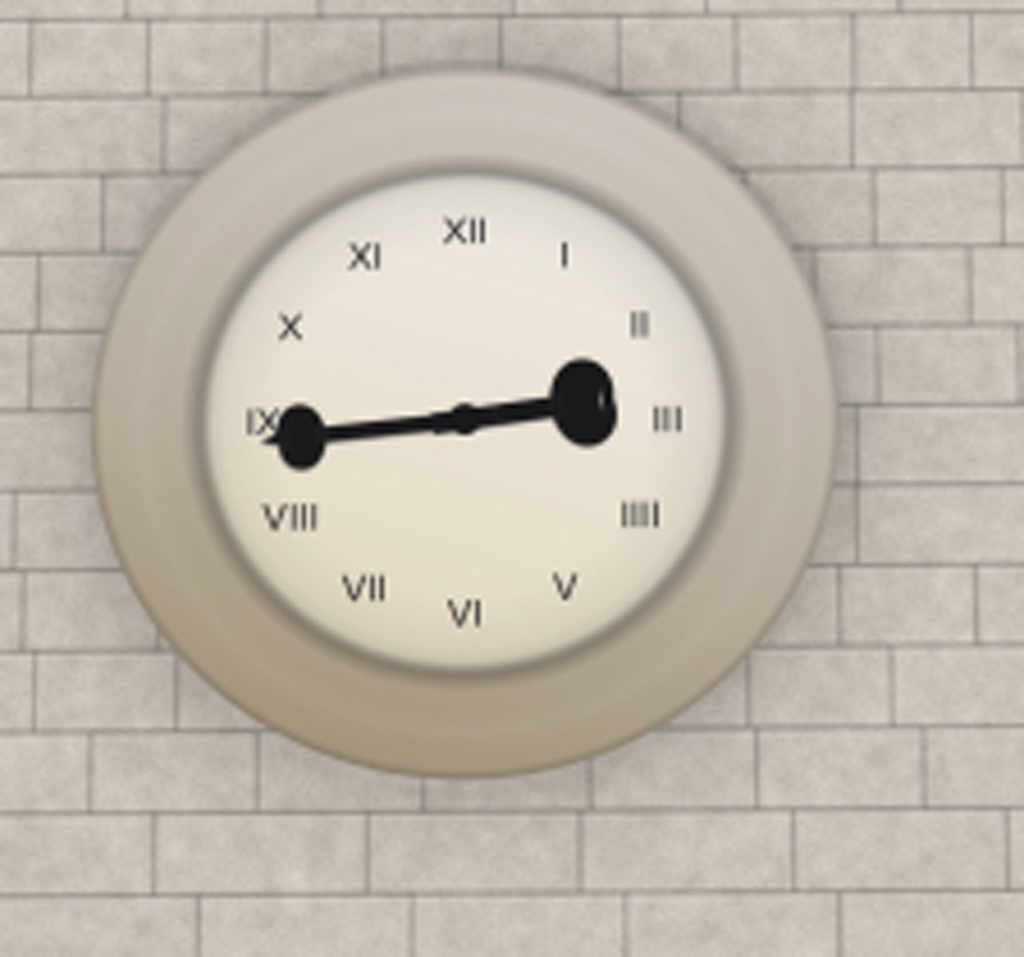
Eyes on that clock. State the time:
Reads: 2:44
